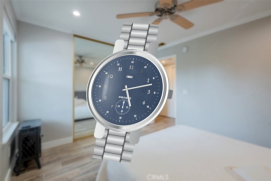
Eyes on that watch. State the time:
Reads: 5:12
